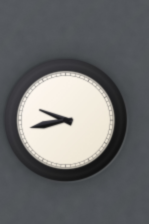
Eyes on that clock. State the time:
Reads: 9:43
